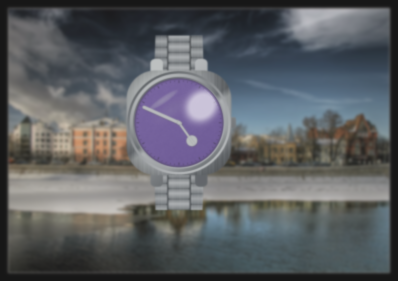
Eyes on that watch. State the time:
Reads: 4:49
